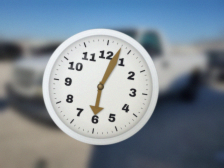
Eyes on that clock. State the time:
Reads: 6:03
